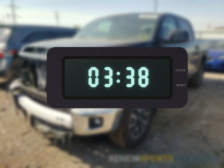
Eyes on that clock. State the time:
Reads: 3:38
